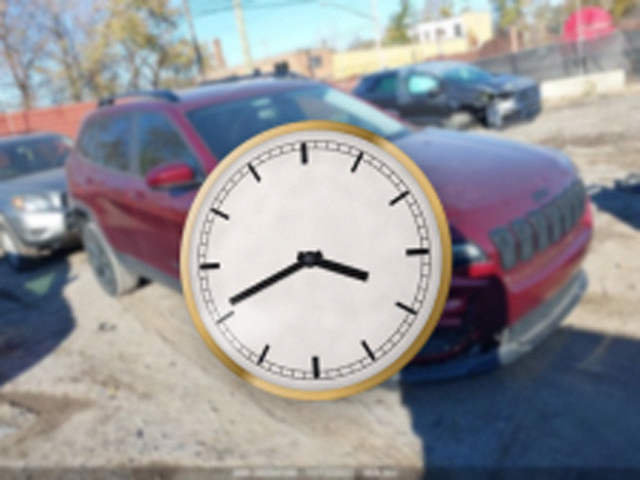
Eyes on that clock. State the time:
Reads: 3:41
